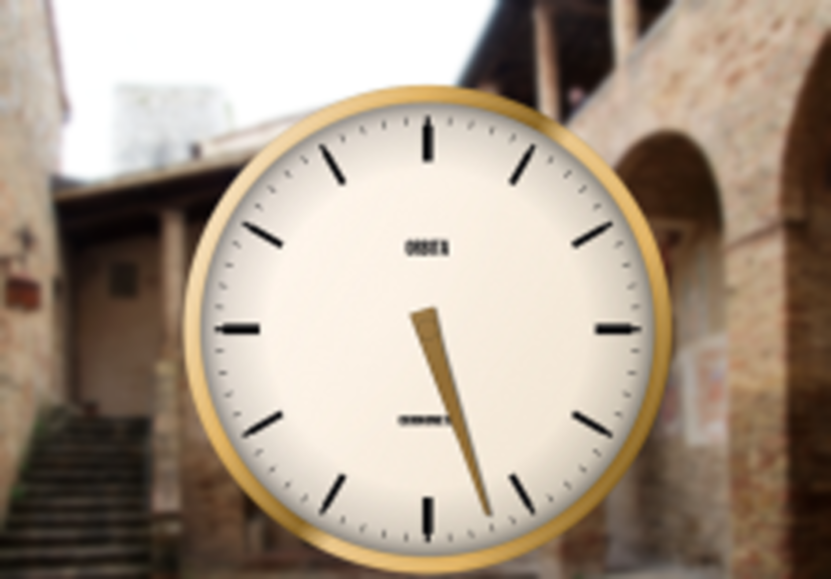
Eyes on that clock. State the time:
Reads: 5:27
